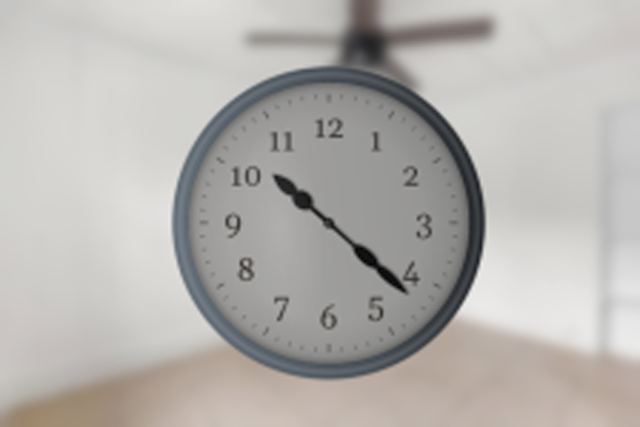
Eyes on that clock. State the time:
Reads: 10:22
